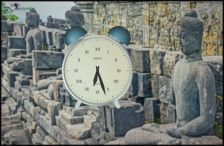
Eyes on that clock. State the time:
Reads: 6:27
